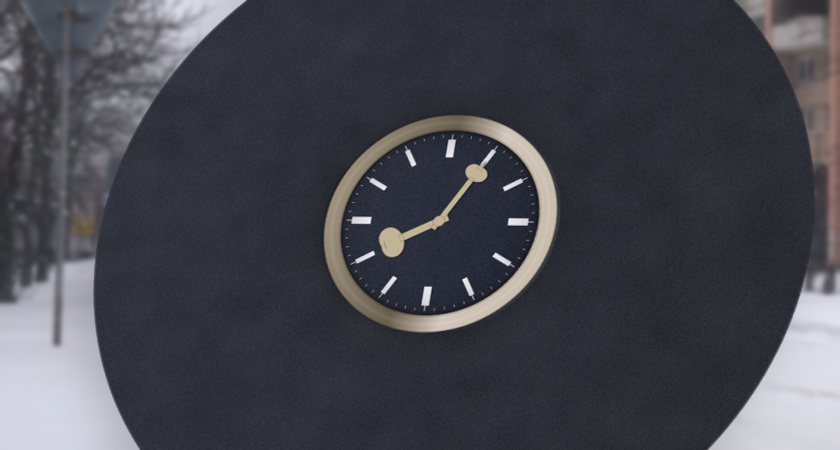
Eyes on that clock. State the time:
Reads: 8:05
